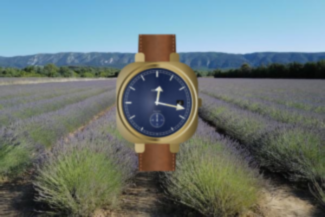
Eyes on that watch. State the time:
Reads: 12:17
